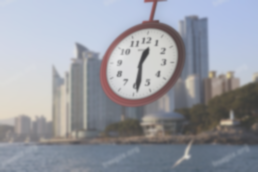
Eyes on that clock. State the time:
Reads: 12:29
